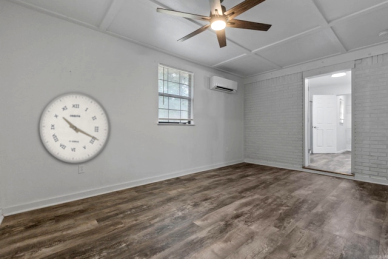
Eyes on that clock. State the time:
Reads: 10:19
